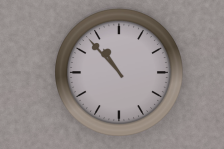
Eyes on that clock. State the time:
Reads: 10:53
